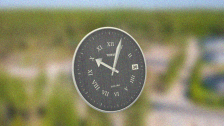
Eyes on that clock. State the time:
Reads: 10:04
